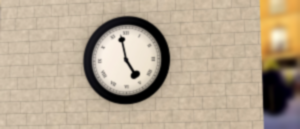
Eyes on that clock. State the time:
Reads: 4:58
